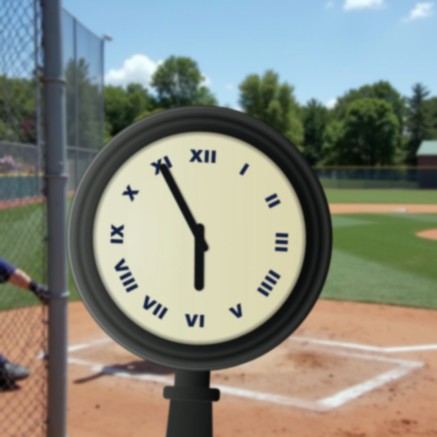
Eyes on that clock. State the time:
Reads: 5:55
